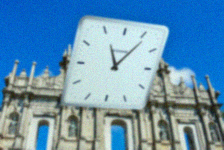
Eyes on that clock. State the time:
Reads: 11:06
